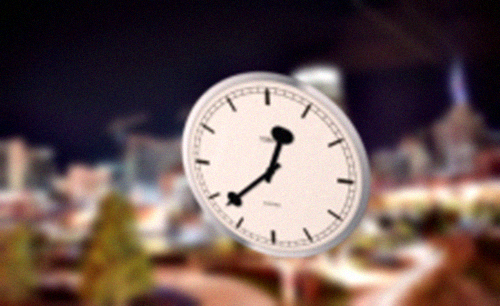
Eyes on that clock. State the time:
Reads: 12:38
